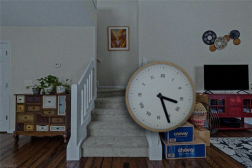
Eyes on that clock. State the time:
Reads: 3:26
